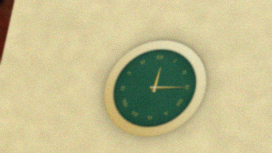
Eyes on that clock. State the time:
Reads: 12:15
